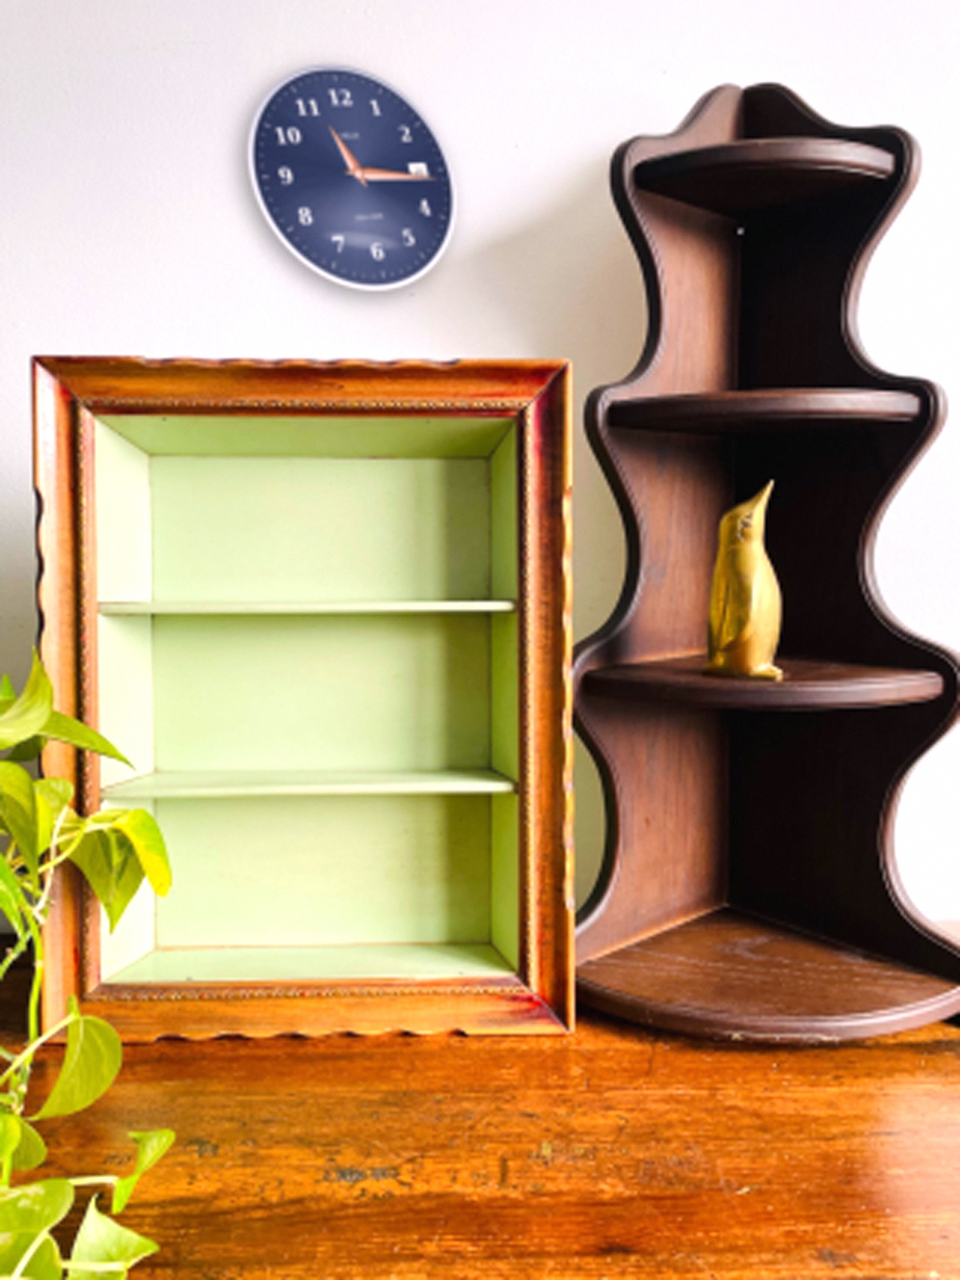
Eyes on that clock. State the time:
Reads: 11:16
